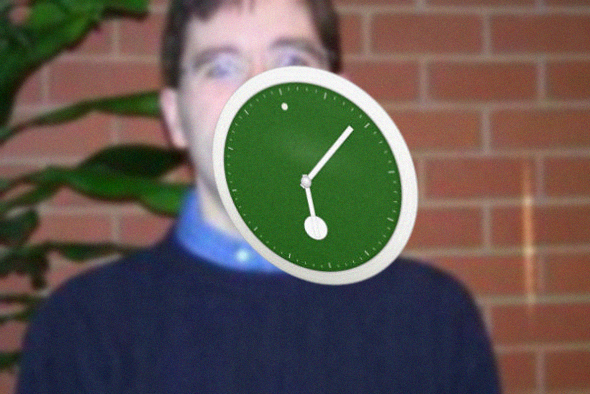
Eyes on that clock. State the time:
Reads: 6:09
